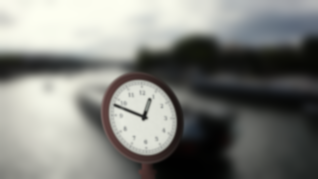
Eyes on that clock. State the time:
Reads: 12:48
